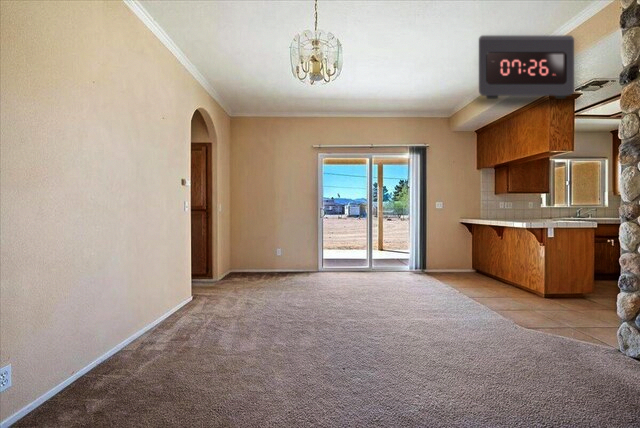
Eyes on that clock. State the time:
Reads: 7:26
